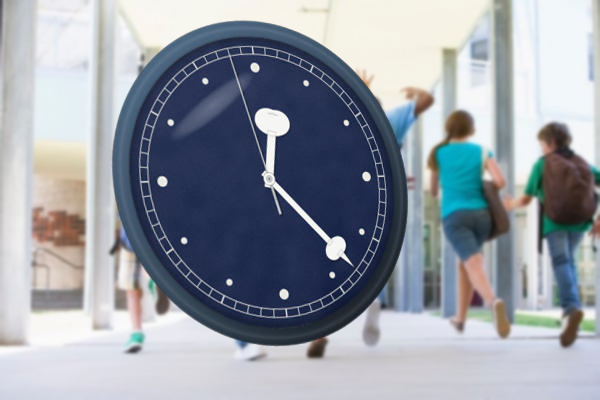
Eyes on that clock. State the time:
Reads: 12:22:58
